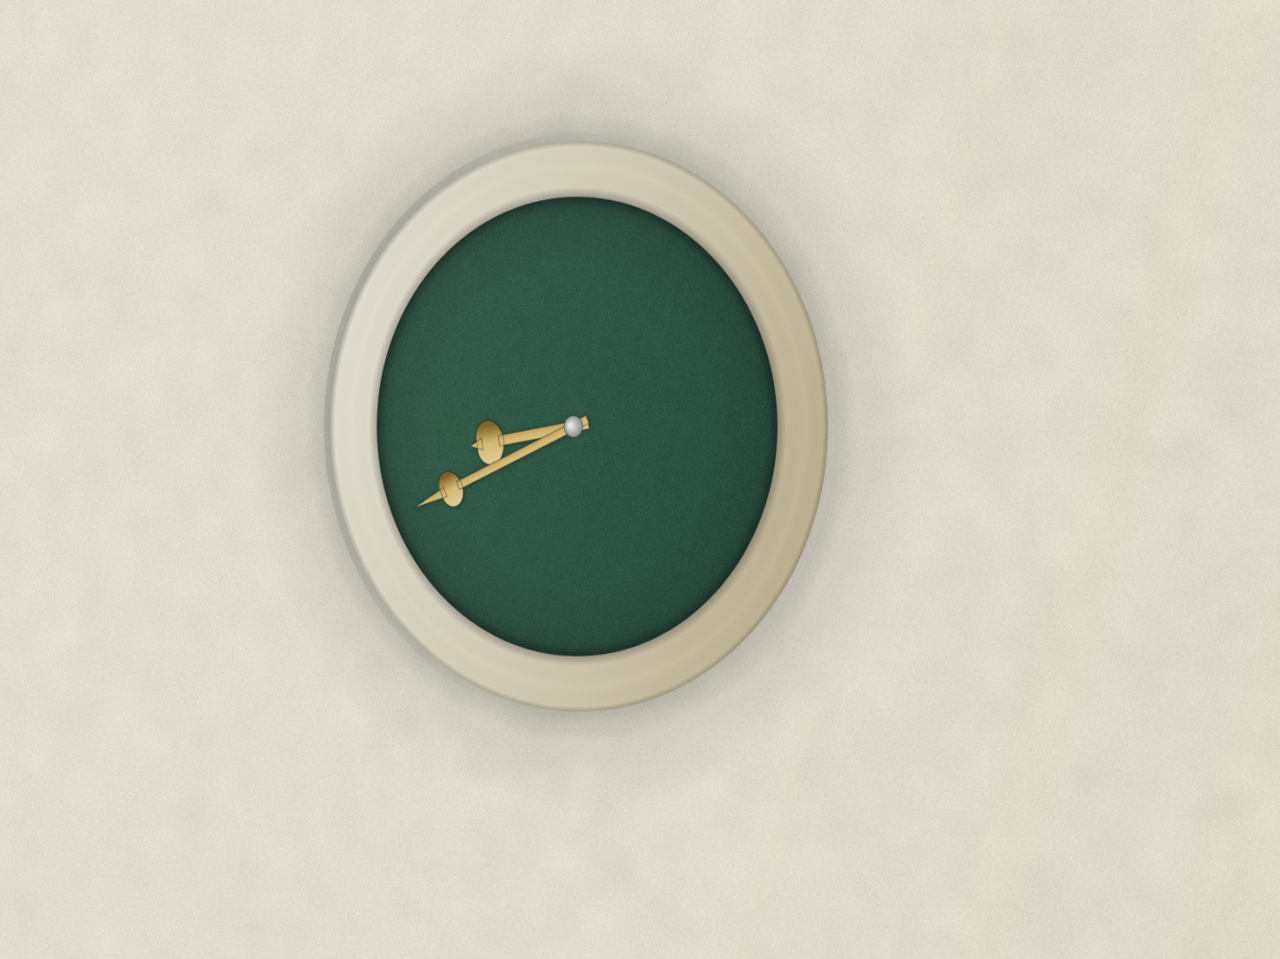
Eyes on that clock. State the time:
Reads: 8:41
